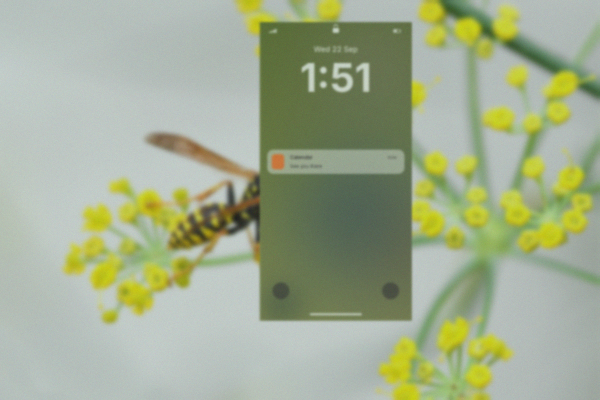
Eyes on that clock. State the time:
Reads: 1:51
